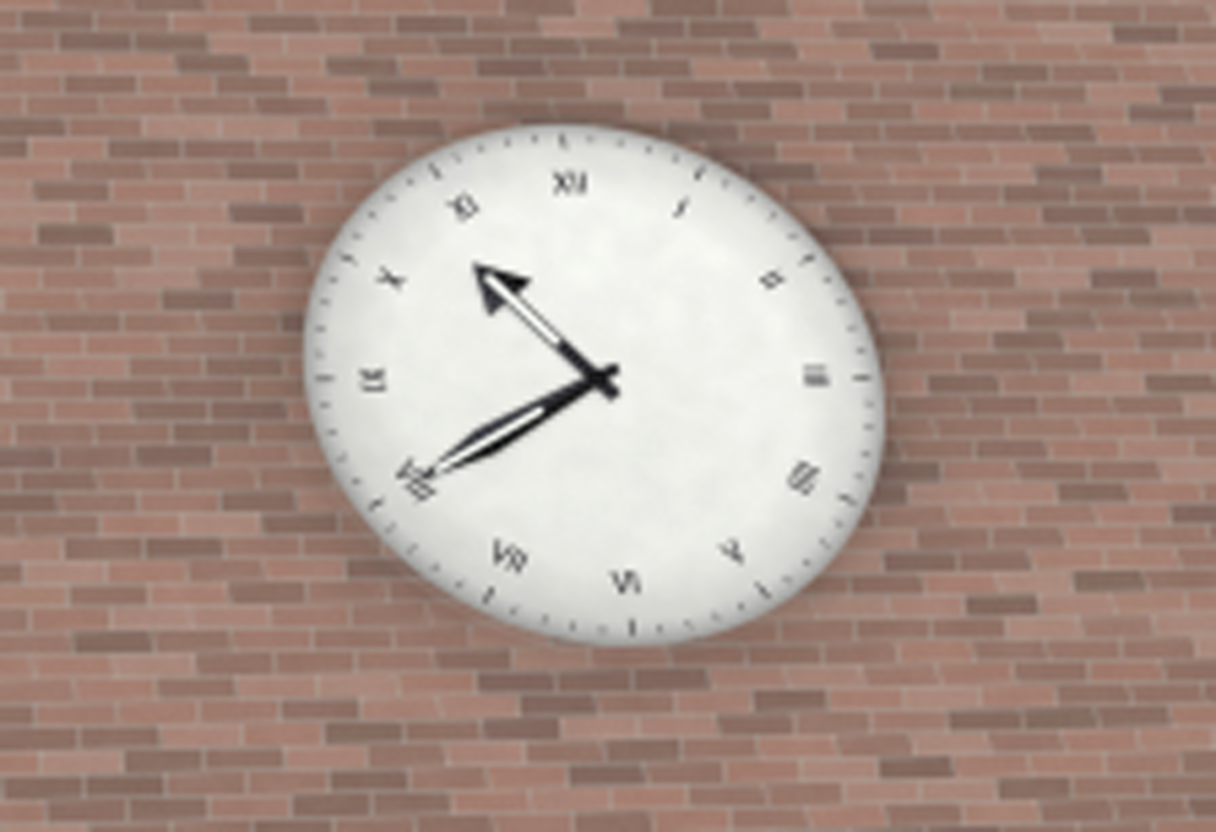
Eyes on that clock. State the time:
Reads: 10:40
